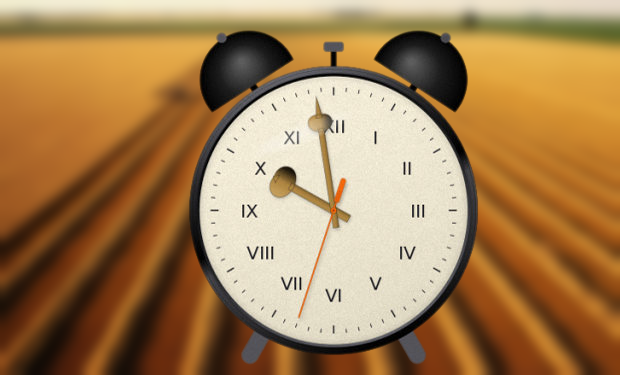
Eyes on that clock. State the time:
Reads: 9:58:33
